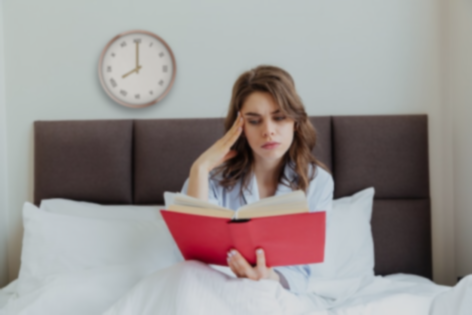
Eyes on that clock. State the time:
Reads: 8:00
